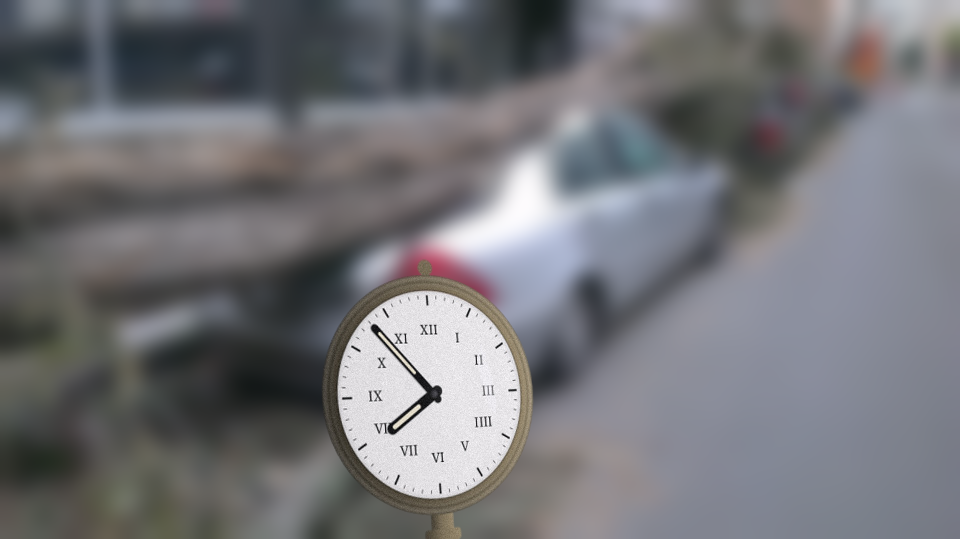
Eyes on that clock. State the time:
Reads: 7:53
